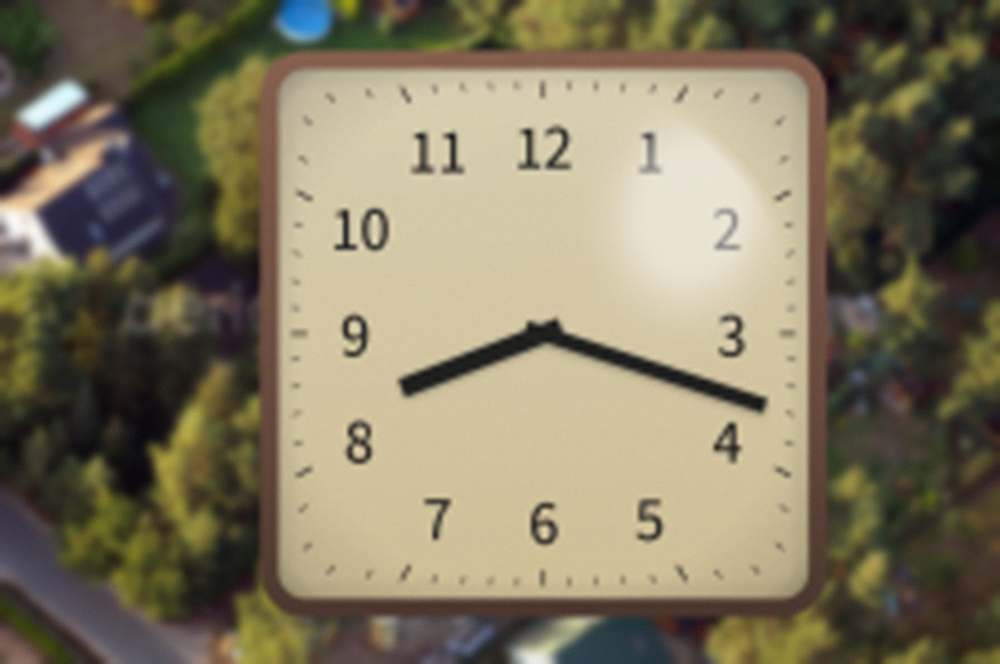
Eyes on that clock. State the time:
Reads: 8:18
